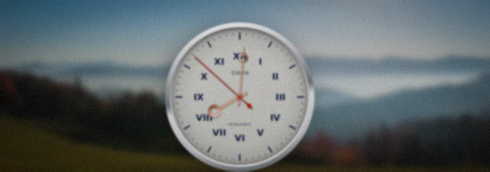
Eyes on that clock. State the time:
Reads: 8:00:52
